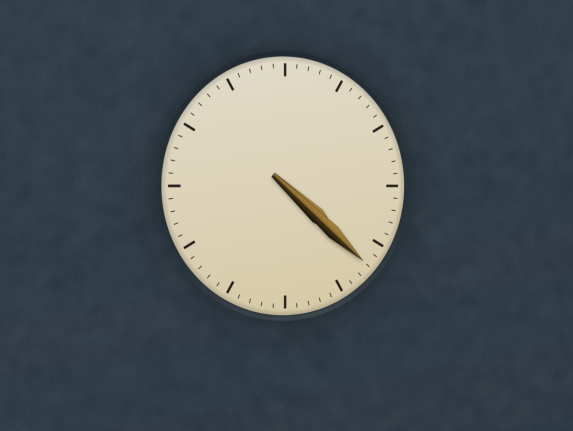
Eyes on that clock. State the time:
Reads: 4:22
